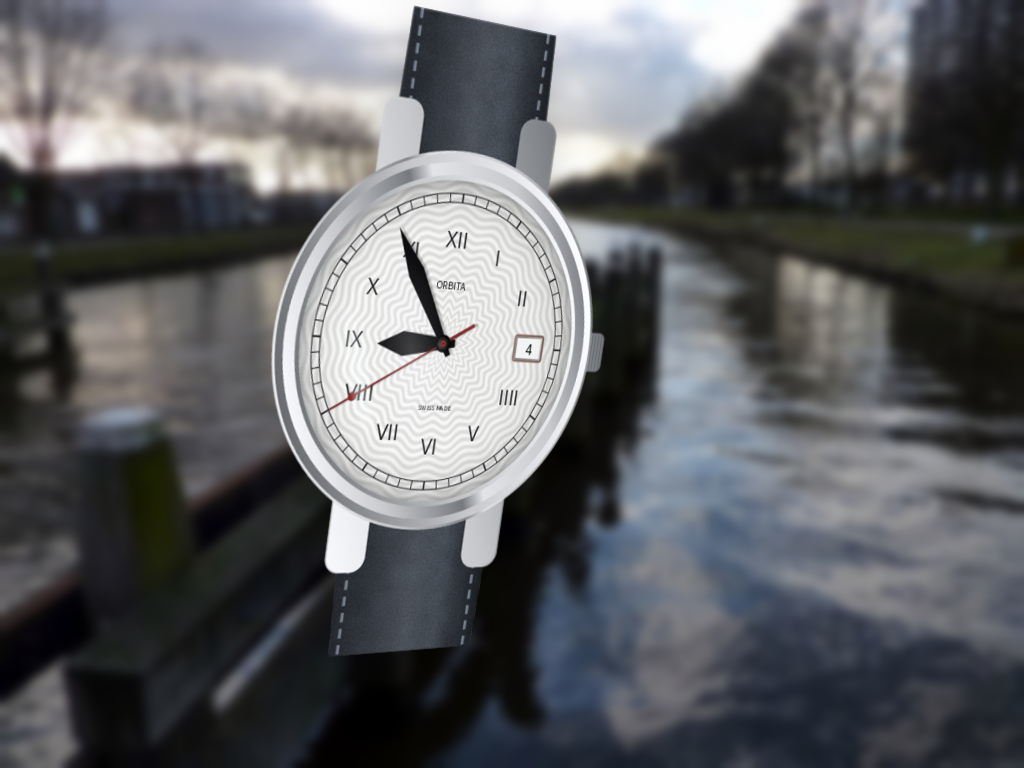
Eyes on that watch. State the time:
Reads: 8:54:40
